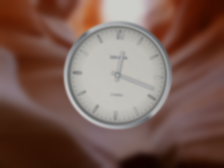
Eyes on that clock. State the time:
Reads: 12:18
